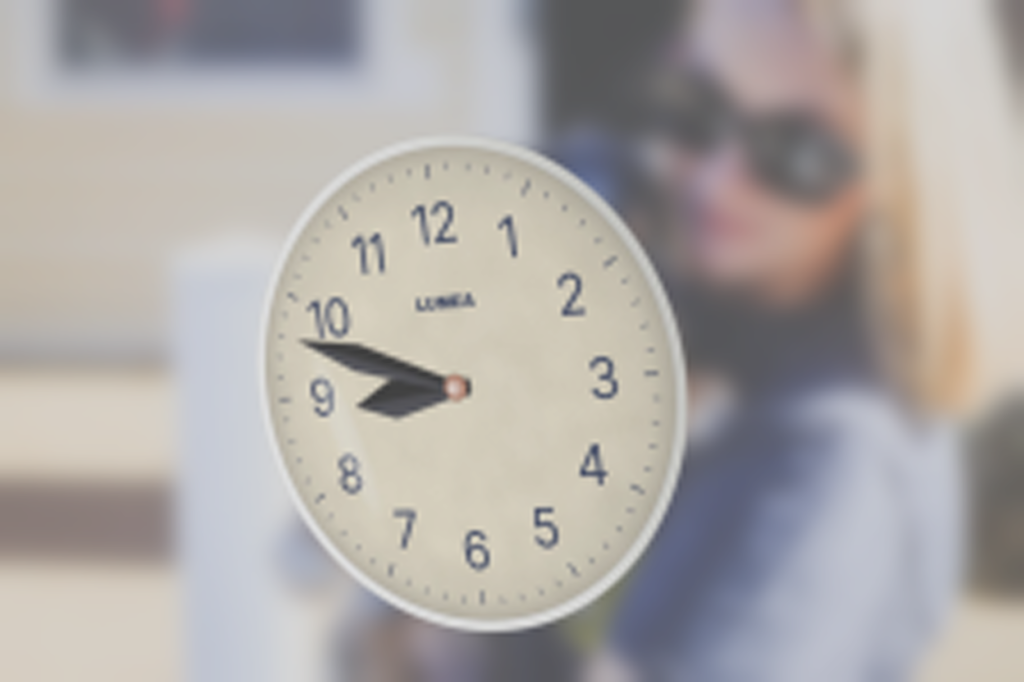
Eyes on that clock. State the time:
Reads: 8:48
